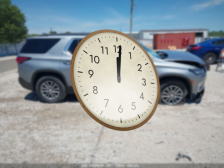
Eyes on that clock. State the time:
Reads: 12:01
